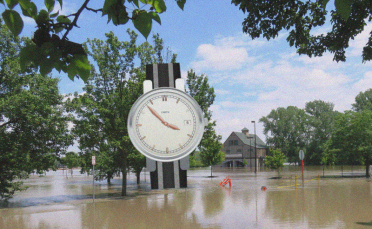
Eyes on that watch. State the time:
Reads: 3:53
